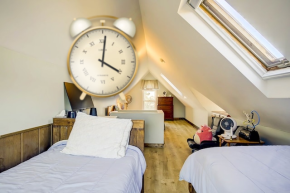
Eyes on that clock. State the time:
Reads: 4:01
